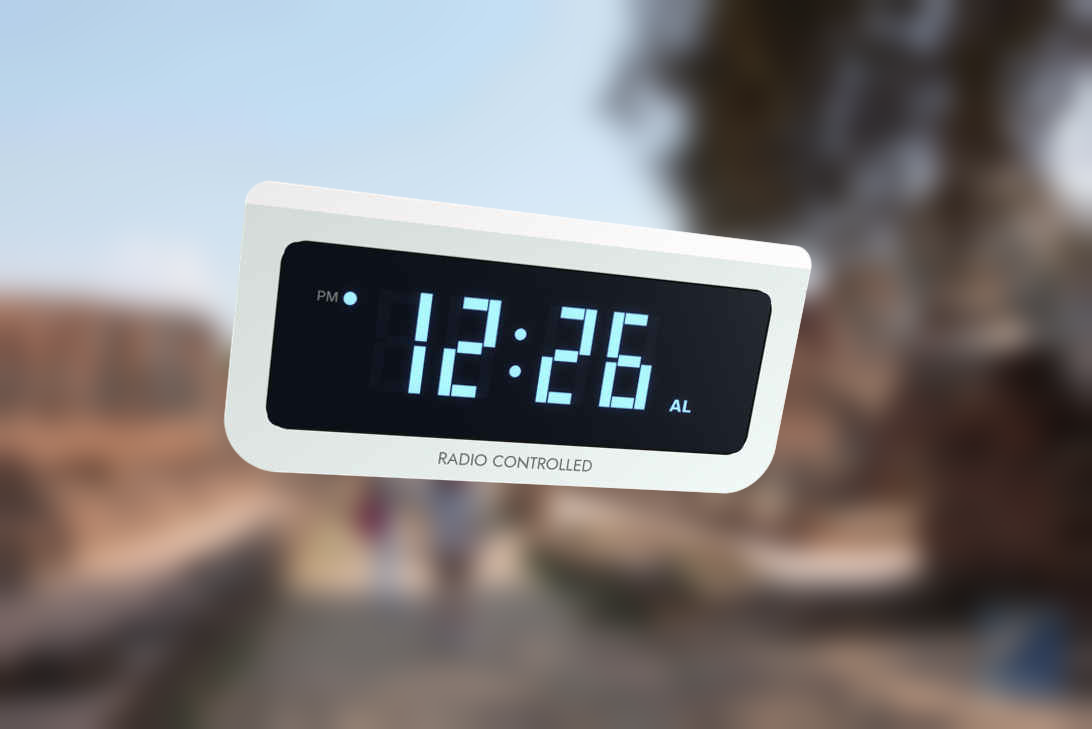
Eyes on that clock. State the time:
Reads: 12:26
